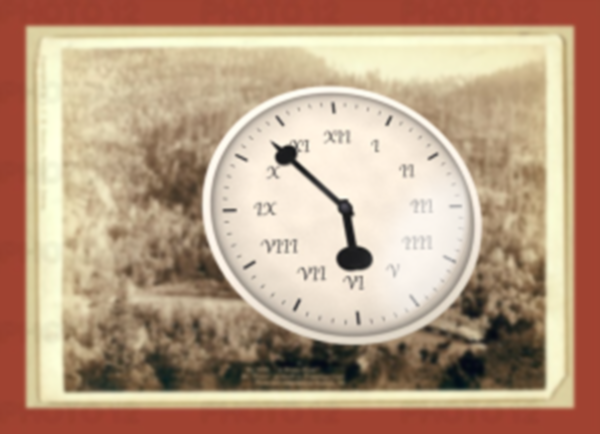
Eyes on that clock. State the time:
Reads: 5:53
